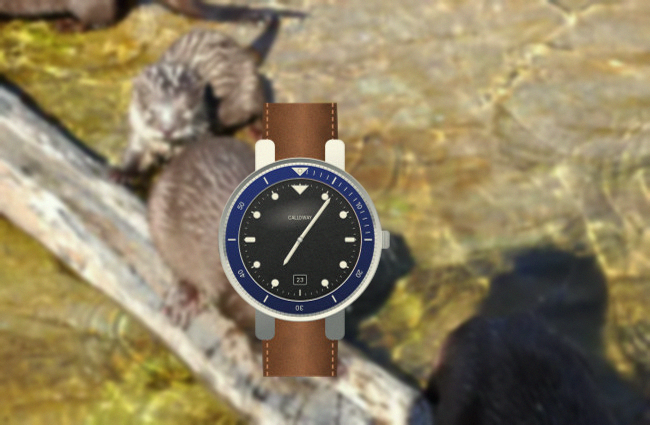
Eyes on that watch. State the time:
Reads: 7:06
